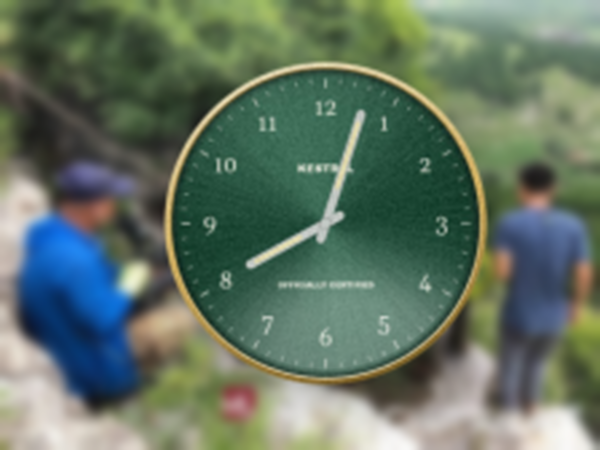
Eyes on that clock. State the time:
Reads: 8:03
